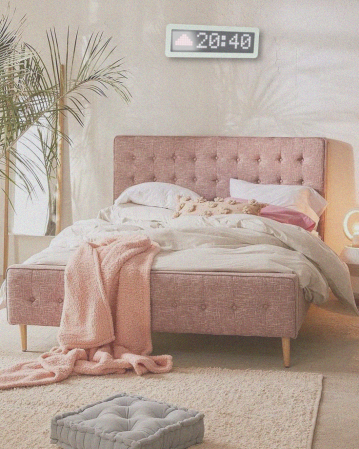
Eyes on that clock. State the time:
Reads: 20:40
